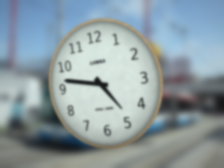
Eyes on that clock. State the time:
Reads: 4:47
